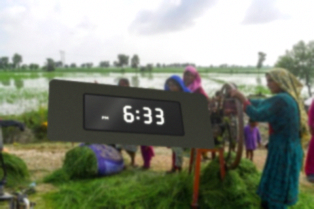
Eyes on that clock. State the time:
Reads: 6:33
